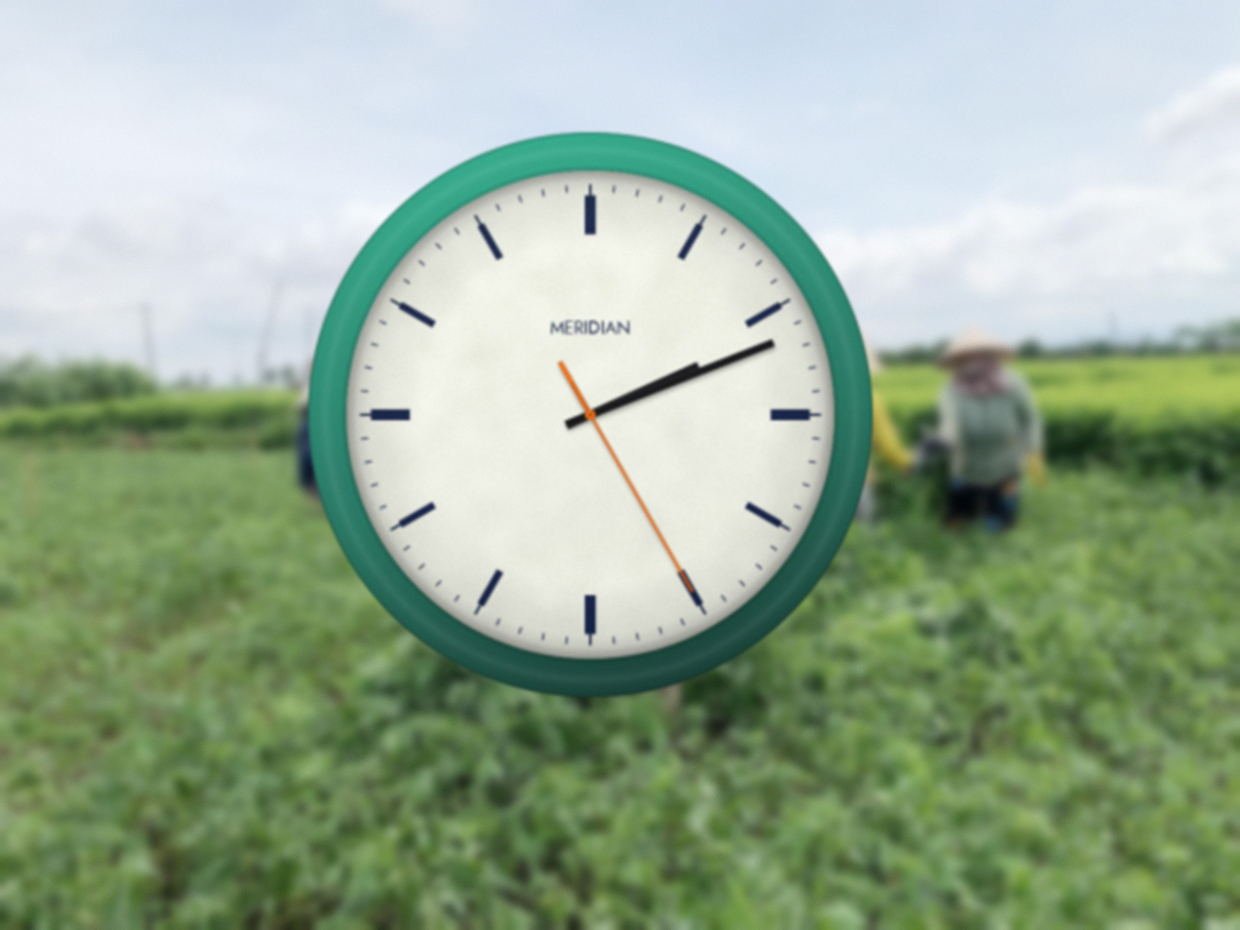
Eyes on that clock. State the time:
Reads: 2:11:25
